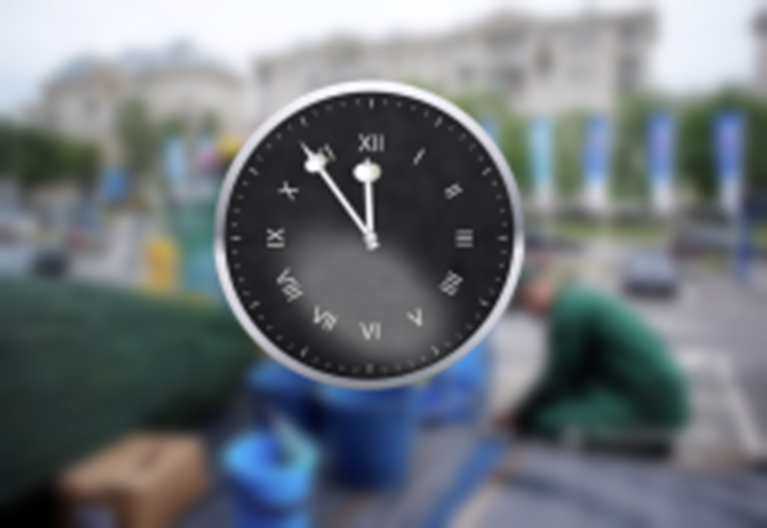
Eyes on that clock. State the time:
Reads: 11:54
